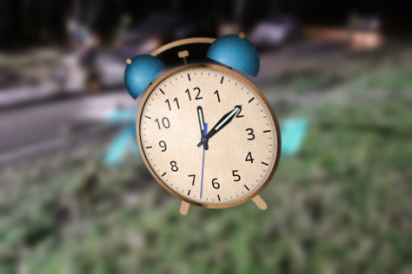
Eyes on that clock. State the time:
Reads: 12:09:33
